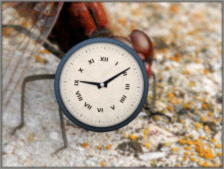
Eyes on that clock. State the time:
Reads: 9:09
